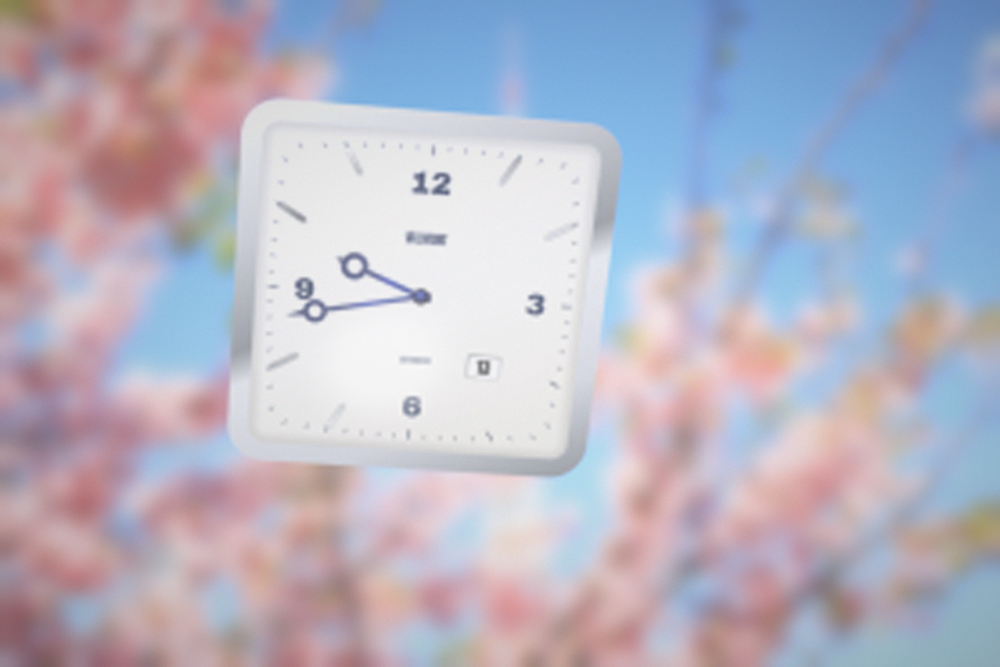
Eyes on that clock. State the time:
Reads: 9:43
